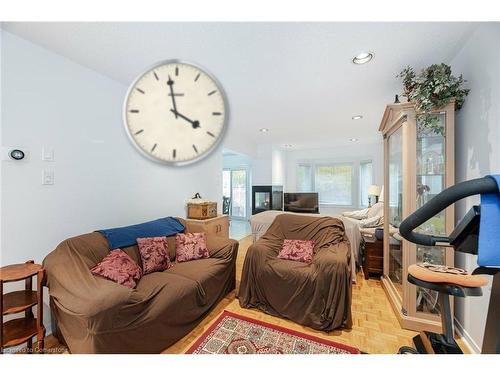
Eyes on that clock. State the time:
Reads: 3:58
